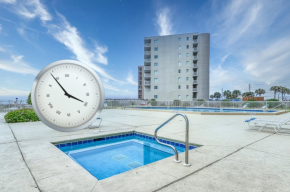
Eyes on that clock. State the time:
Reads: 3:54
